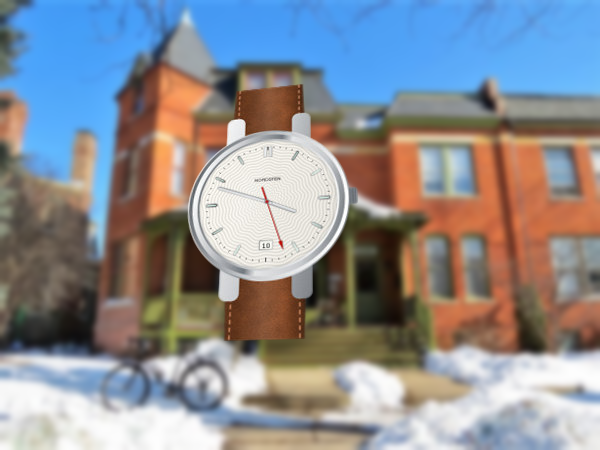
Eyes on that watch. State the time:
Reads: 3:48:27
